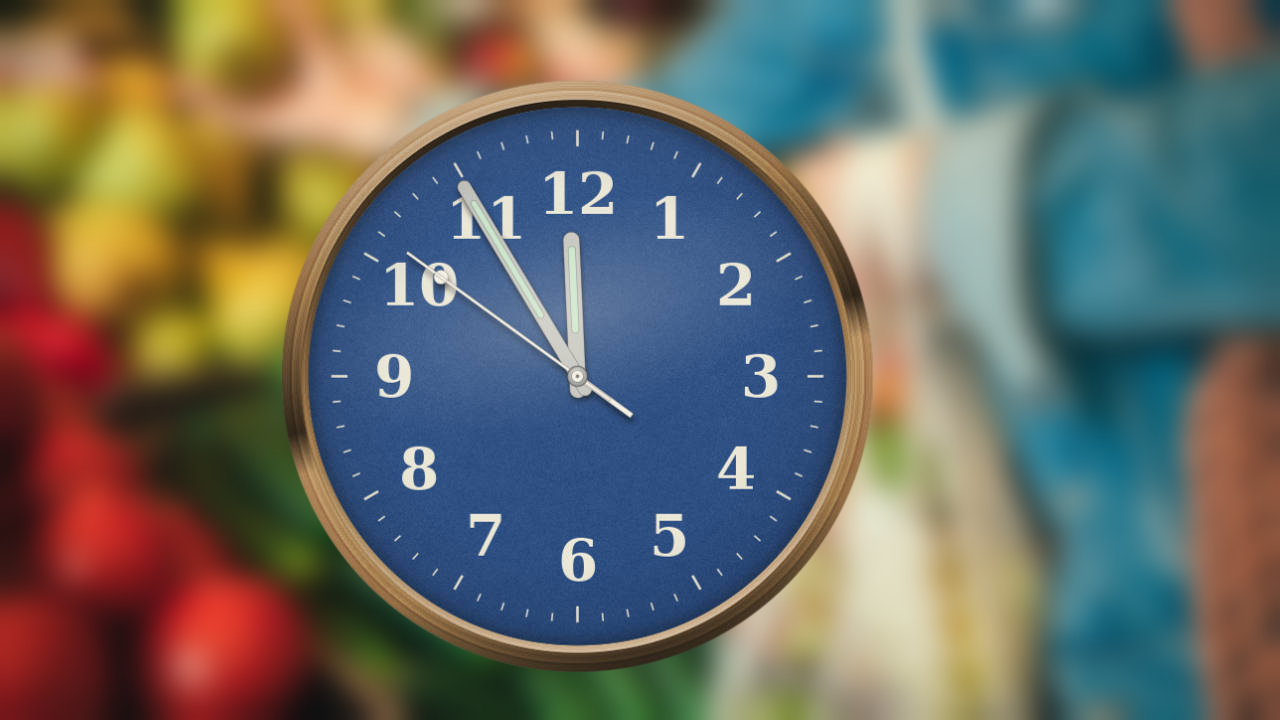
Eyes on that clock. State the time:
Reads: 11:54:51
